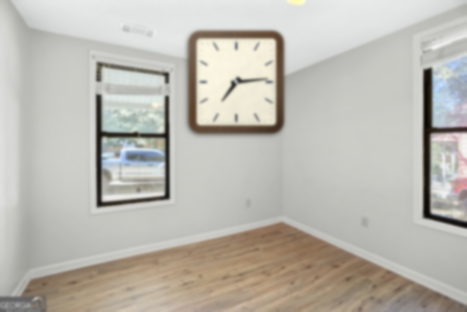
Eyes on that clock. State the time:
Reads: 7:14
